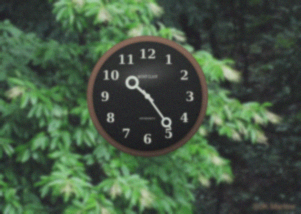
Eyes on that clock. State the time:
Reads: 10:24
